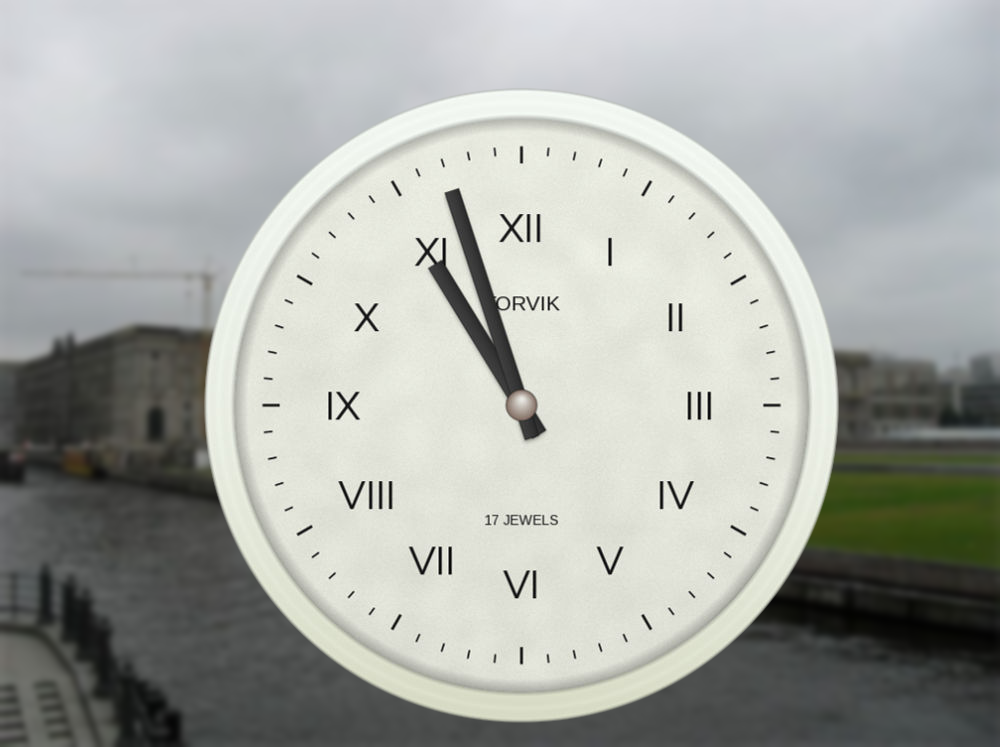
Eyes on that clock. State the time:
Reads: 10:57
